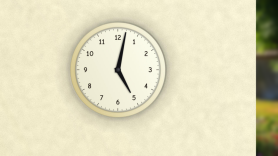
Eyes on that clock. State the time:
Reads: 5:02
